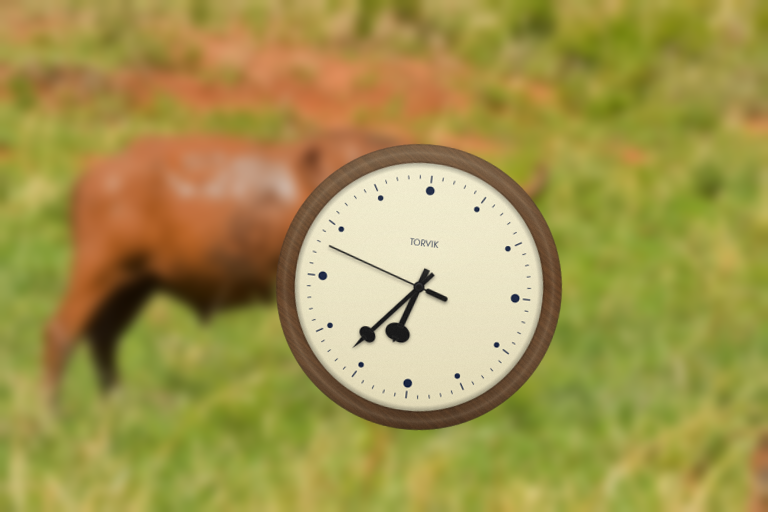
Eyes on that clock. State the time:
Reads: 6:36:48
